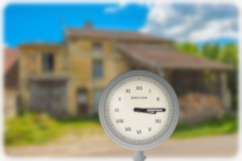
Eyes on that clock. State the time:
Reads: 3:15
